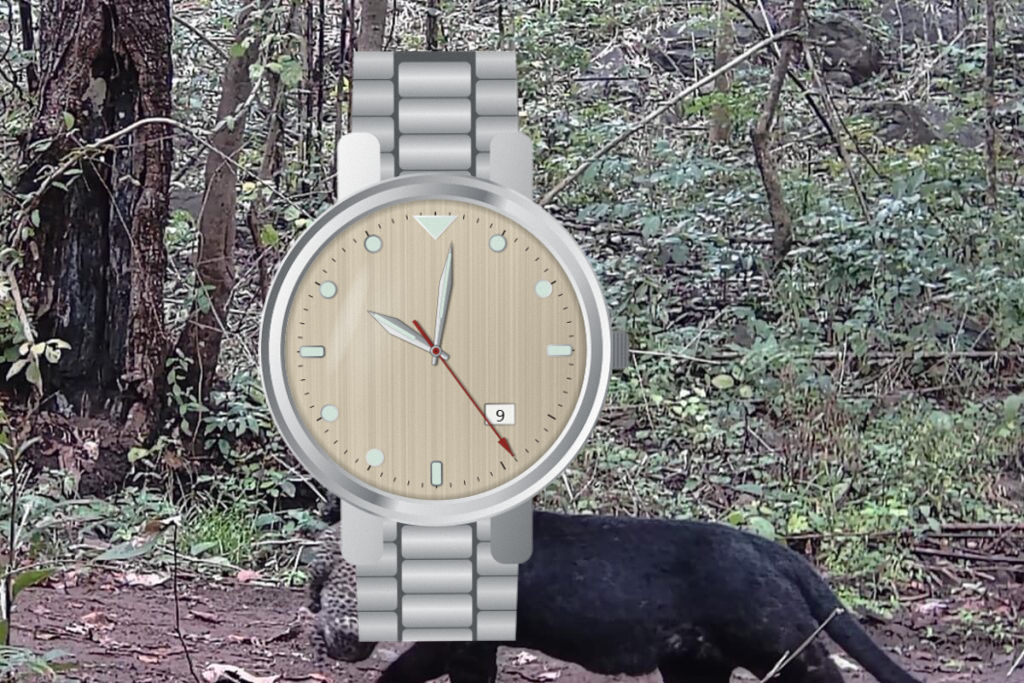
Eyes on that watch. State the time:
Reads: 10:01:24
